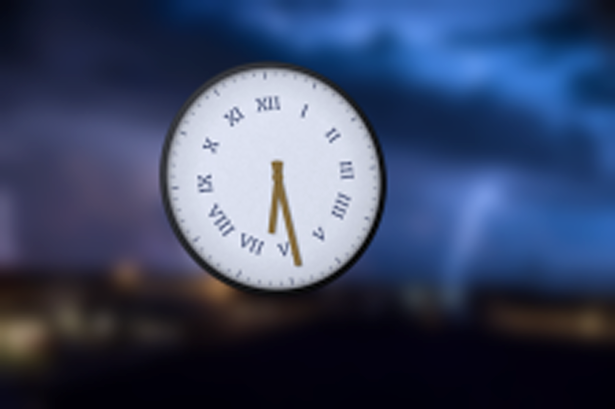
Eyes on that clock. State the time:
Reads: 6:29
